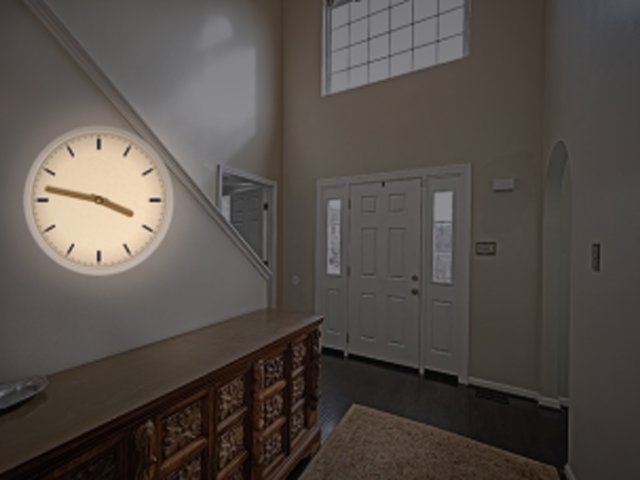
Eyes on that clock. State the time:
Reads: 3:47
